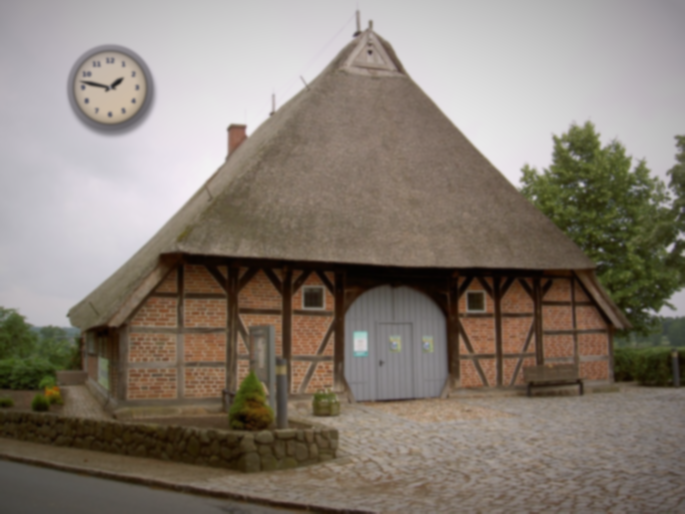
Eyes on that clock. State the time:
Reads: 1:47
